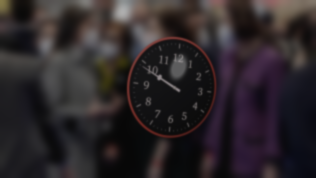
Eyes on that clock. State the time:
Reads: 9:49
